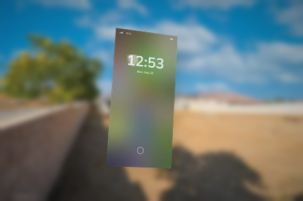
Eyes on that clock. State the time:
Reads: 12:53
